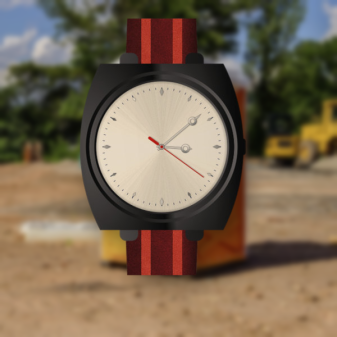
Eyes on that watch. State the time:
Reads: 3:08:21
